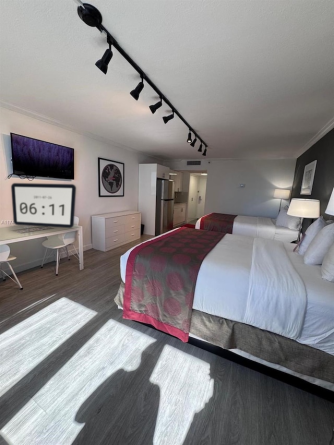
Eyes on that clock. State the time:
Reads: 6:11
